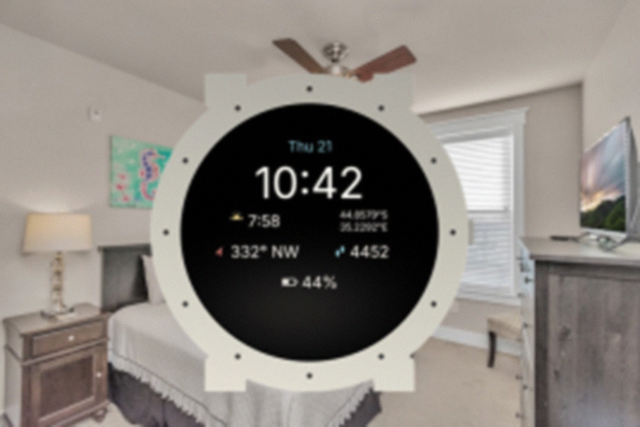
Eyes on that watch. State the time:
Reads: 10:42
